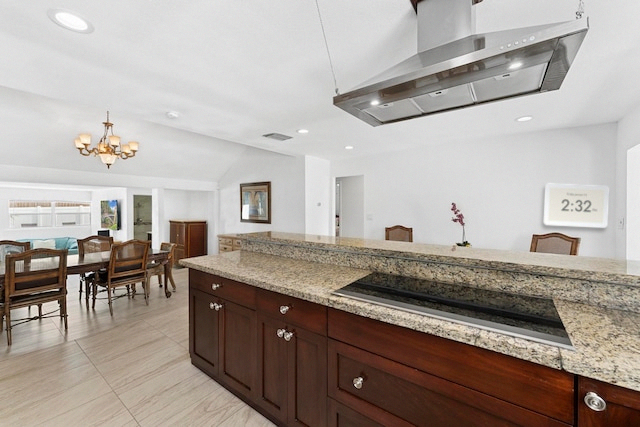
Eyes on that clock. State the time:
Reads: 2:32
